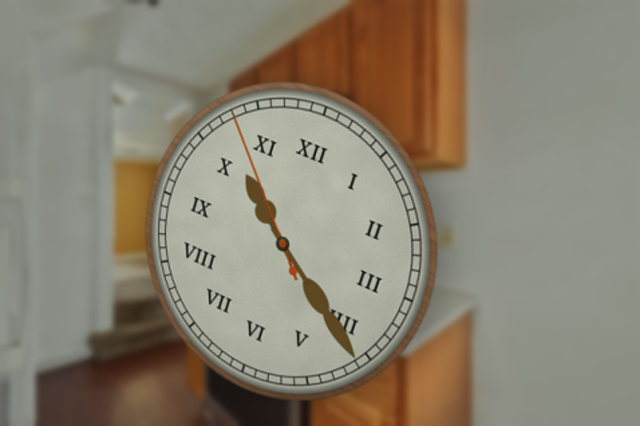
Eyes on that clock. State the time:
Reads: 10:20:53
